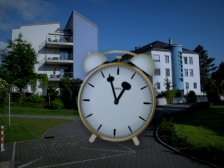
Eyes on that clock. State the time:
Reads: 12:57
